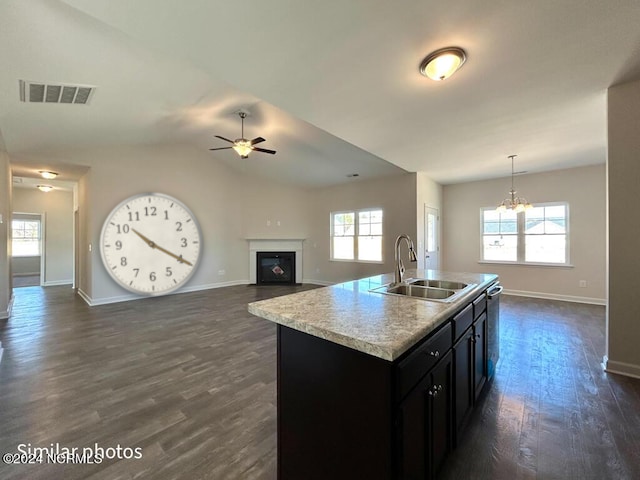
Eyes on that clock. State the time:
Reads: 10:20
